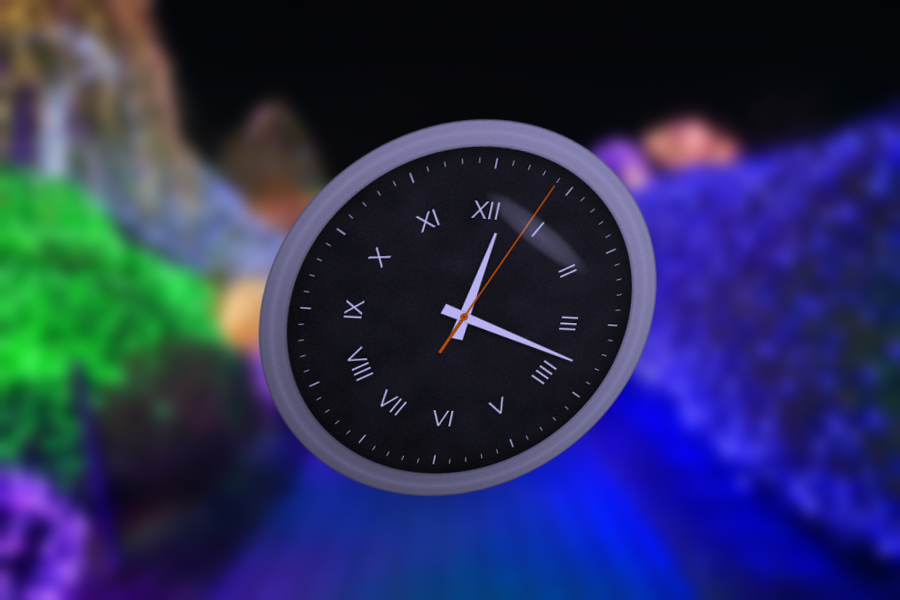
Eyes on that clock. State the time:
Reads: 12:18:04
